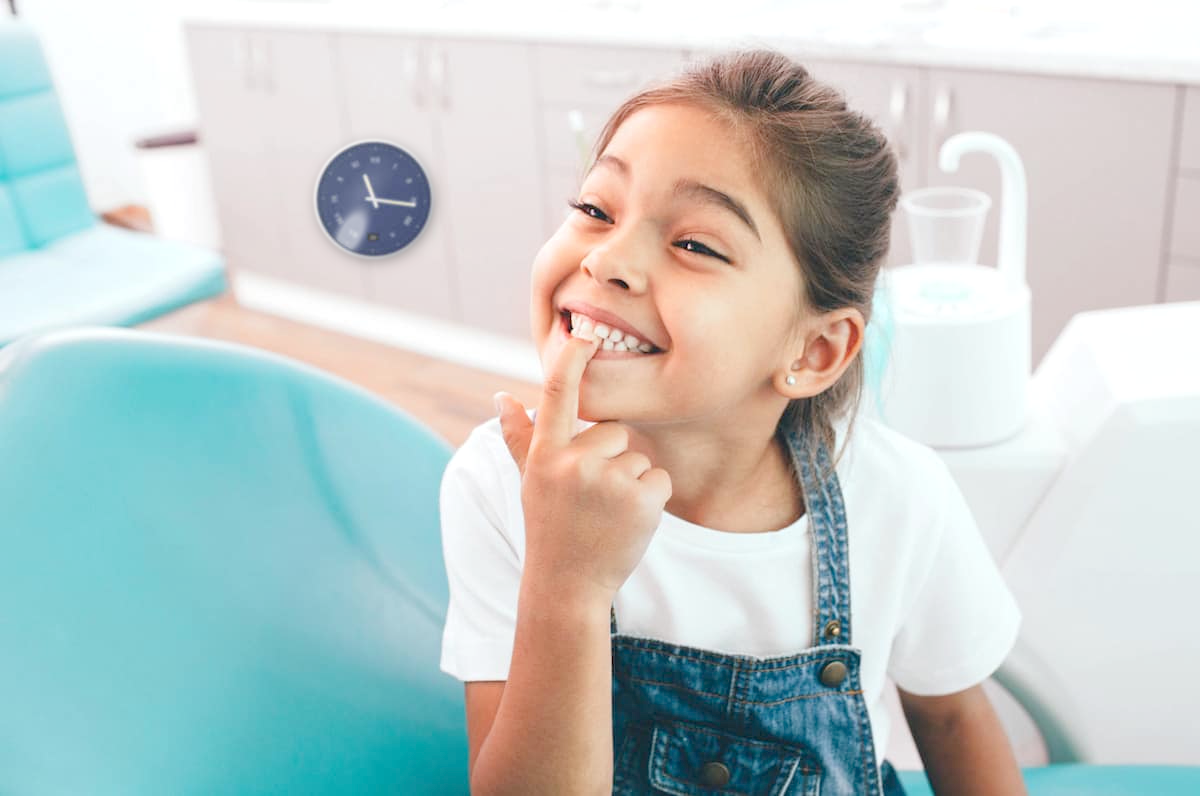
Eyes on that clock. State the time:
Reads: 11:16
